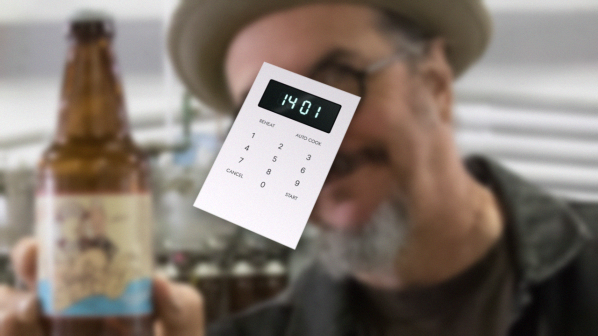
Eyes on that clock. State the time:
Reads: 14:01
